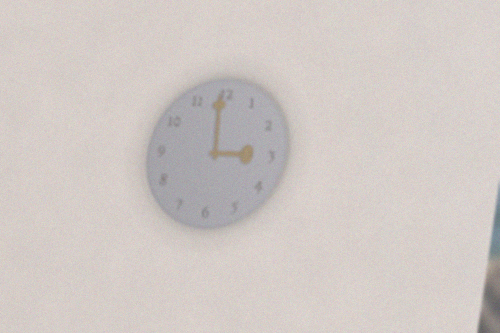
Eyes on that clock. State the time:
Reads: 2:59
